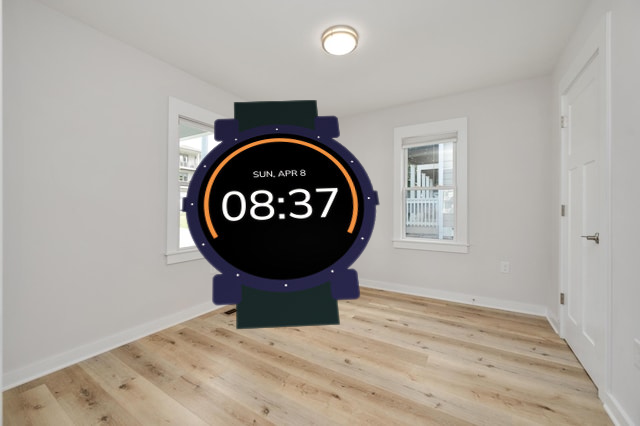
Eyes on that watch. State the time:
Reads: 8:37
